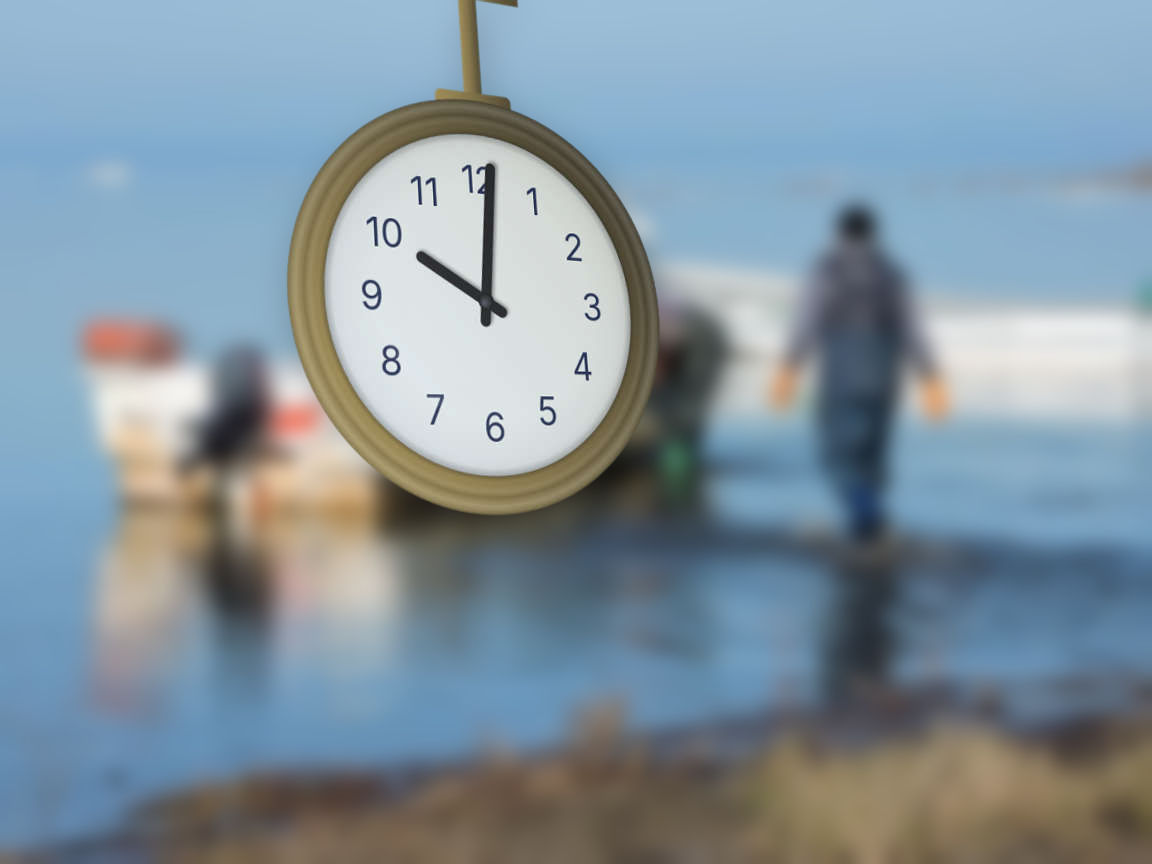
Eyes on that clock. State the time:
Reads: 10:01
